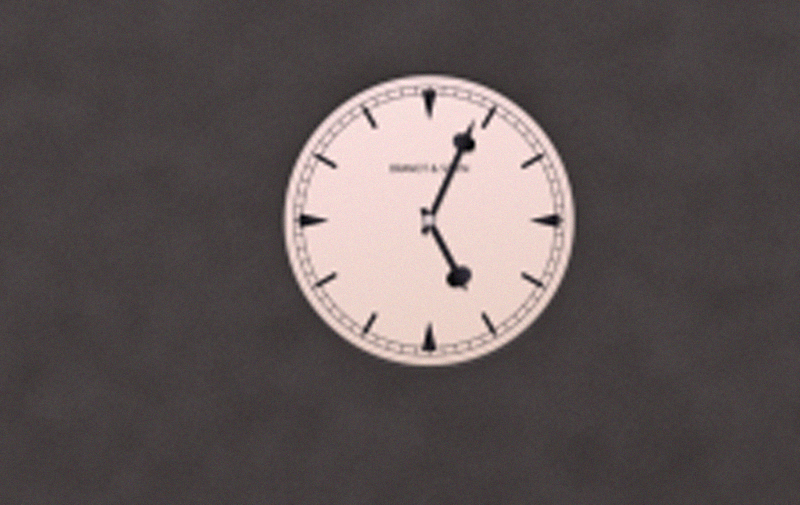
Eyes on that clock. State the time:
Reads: 5:04
